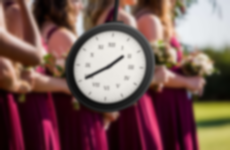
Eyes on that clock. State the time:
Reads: 1:40
